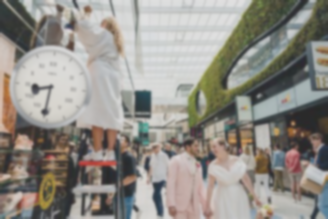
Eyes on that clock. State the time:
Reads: 8:31
